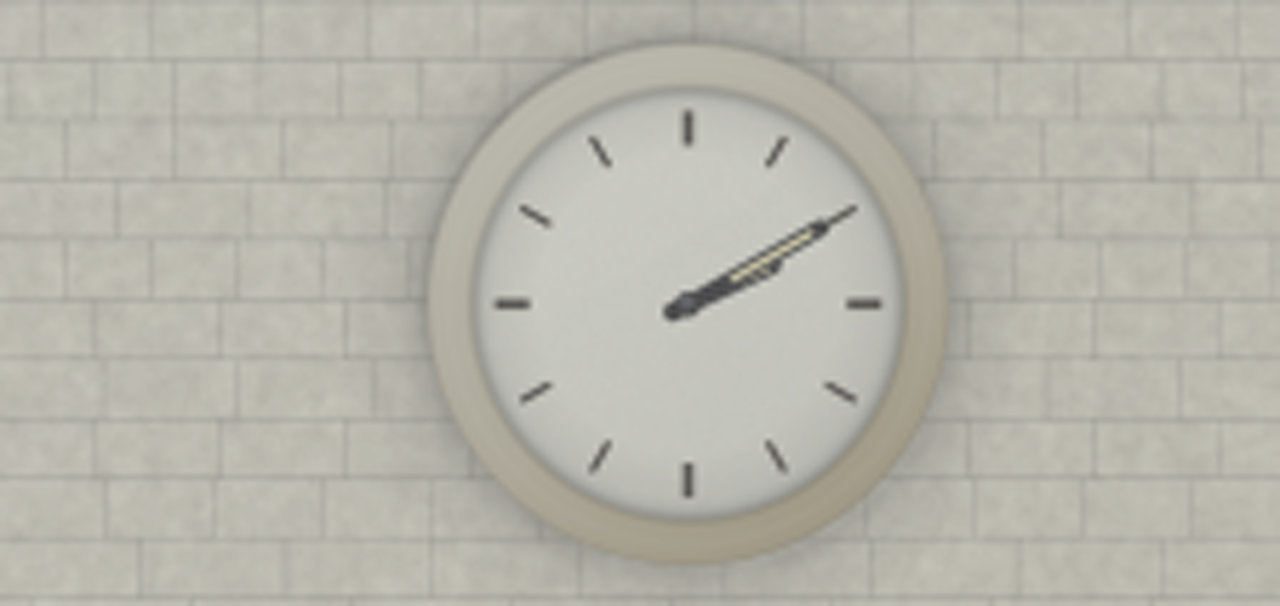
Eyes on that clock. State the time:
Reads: 2:10
